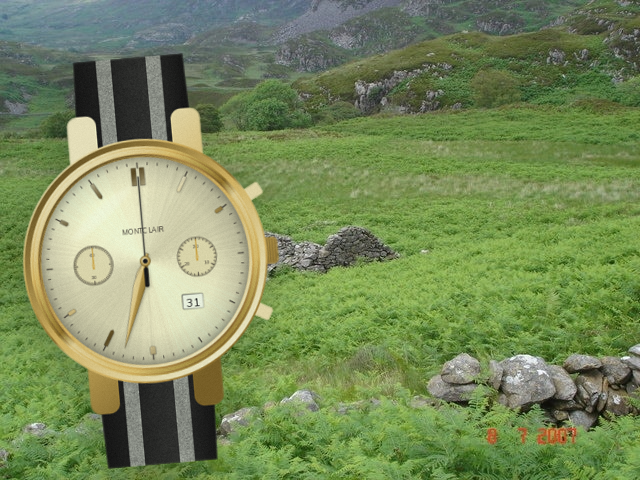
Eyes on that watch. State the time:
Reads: 6:33
